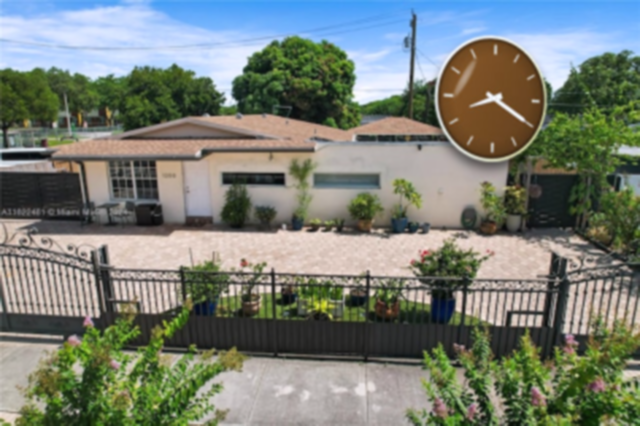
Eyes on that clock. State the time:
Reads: 8:20
